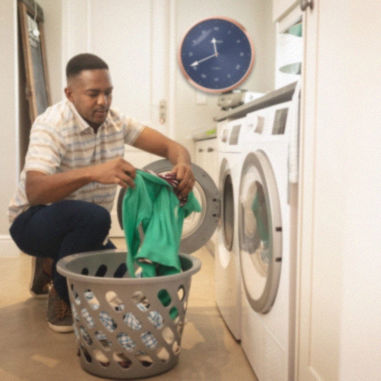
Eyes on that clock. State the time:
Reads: 11:41
